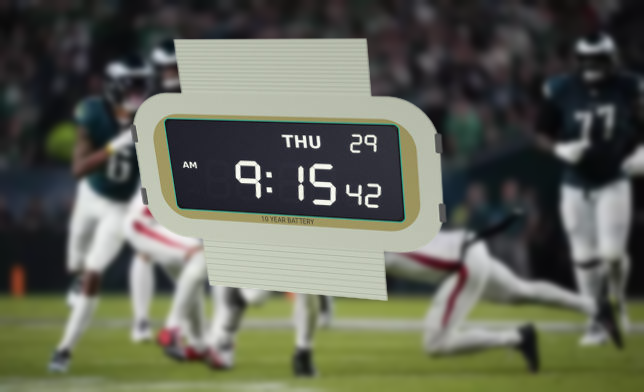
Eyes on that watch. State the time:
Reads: 9:15:42
